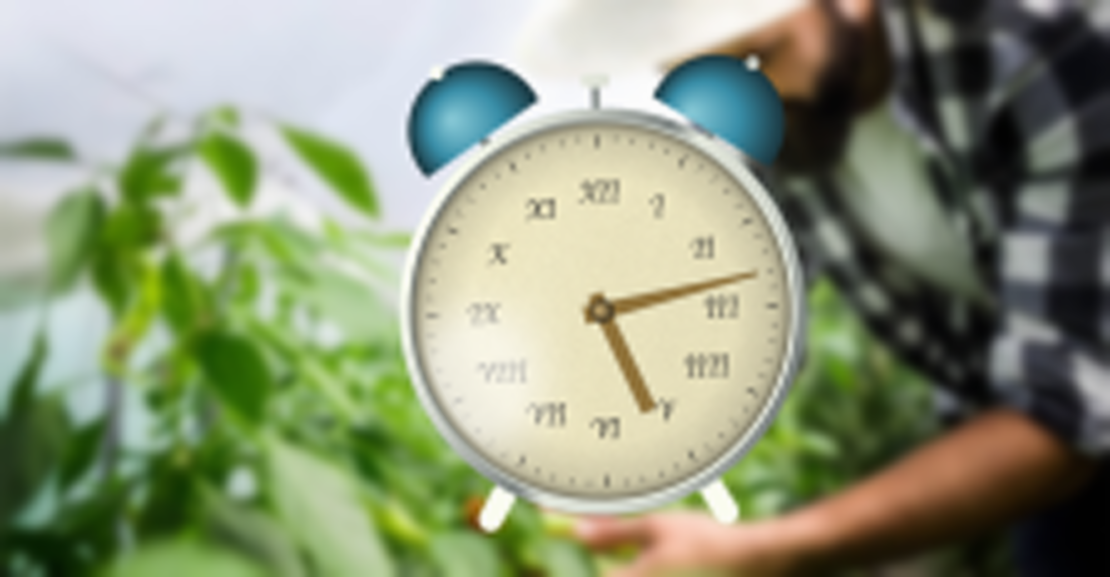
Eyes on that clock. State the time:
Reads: 5:13
